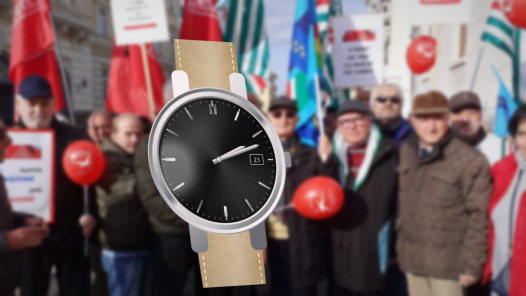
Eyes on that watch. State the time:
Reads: 2:12
